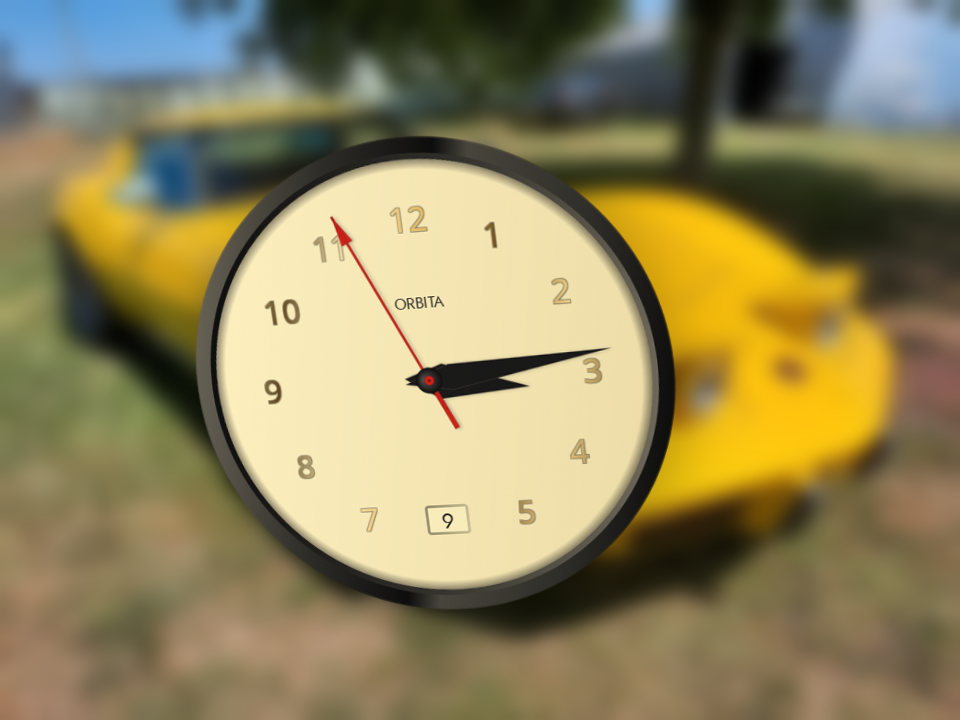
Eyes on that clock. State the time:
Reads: 3:13:56
